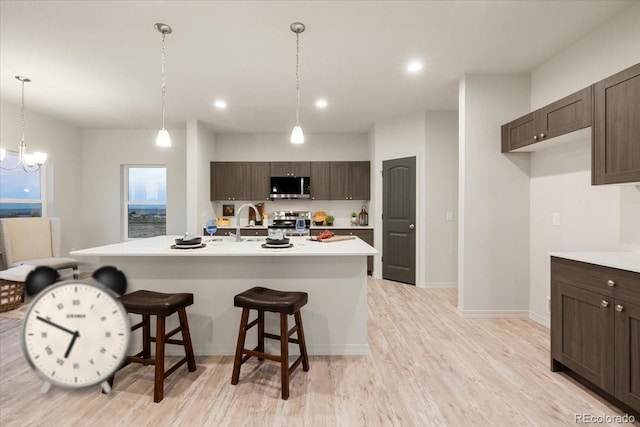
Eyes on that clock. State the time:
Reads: 6:49
